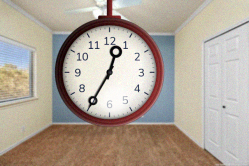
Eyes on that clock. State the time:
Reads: 12:35
